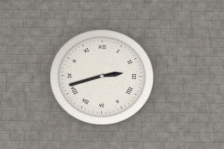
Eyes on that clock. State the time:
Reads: 2:42
